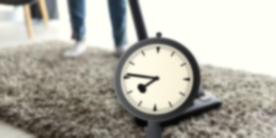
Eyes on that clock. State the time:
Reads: 7:46
